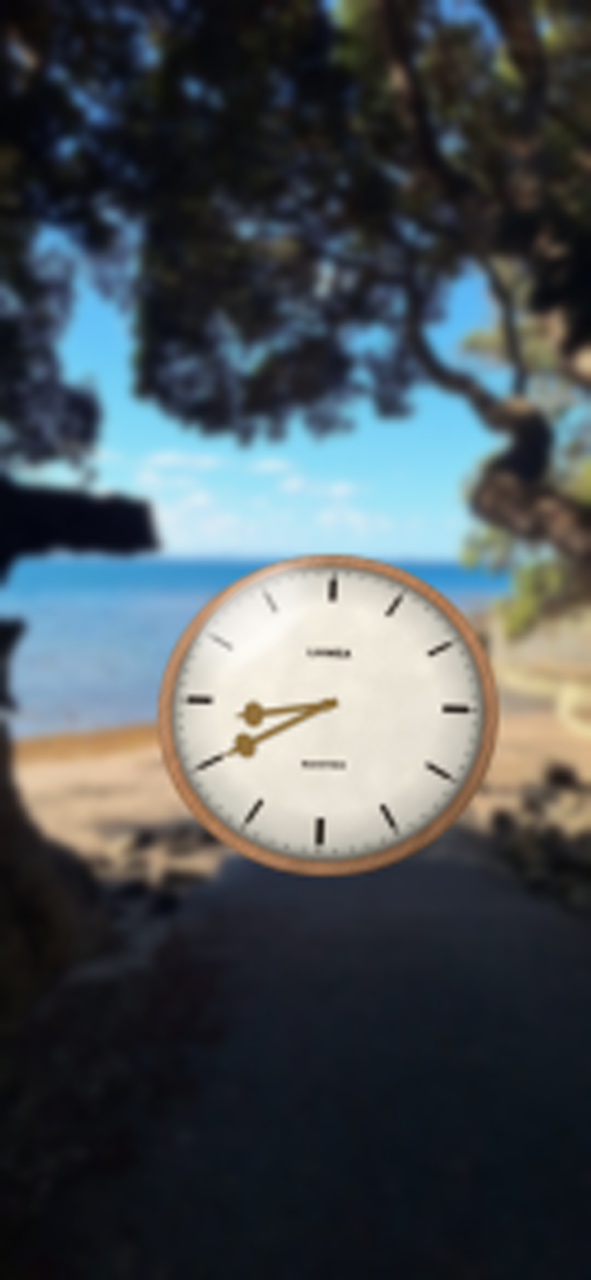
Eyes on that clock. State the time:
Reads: 8:40
